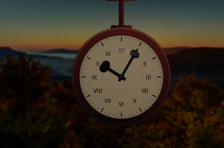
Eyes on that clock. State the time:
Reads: 10:05
